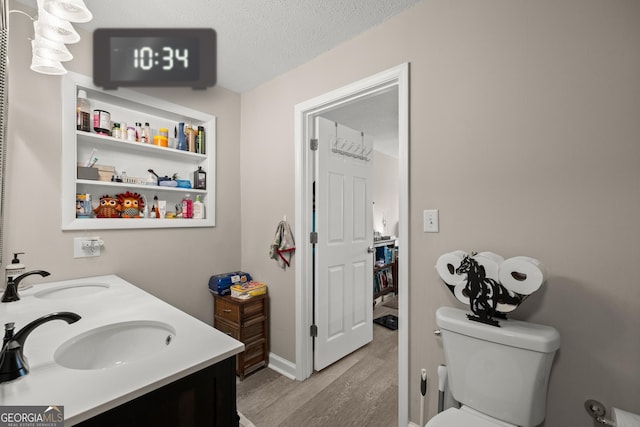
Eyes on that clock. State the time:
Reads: 10:34
